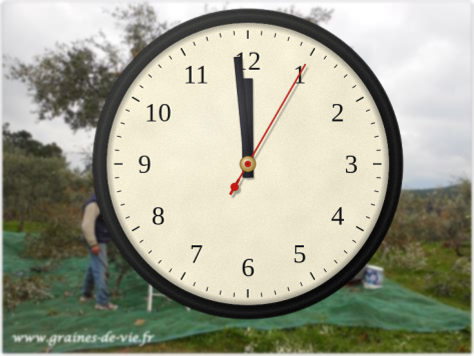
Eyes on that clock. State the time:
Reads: 11:59:05
